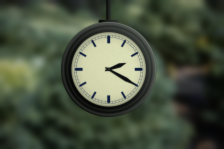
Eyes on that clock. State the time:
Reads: 2:20
